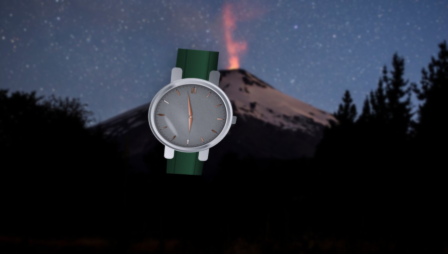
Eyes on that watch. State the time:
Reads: 5:58
